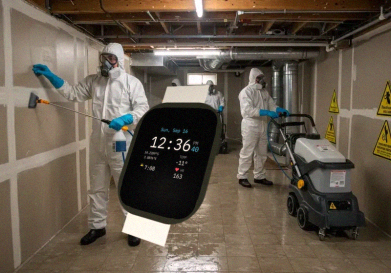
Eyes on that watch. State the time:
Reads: 12:36
